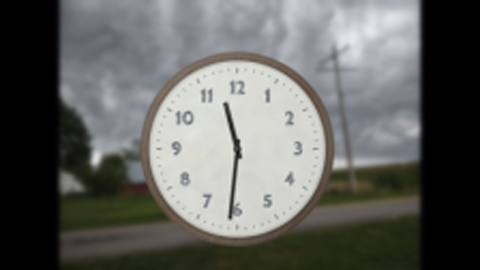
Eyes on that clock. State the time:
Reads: 11:31
